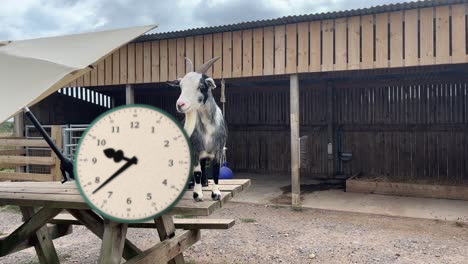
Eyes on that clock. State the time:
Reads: 9:38
